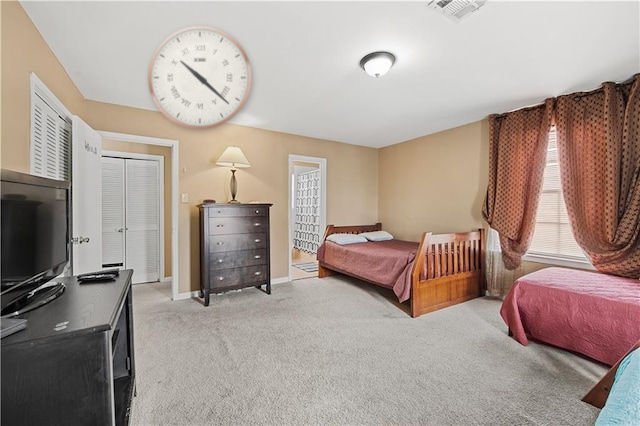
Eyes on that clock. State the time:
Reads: 10:22
